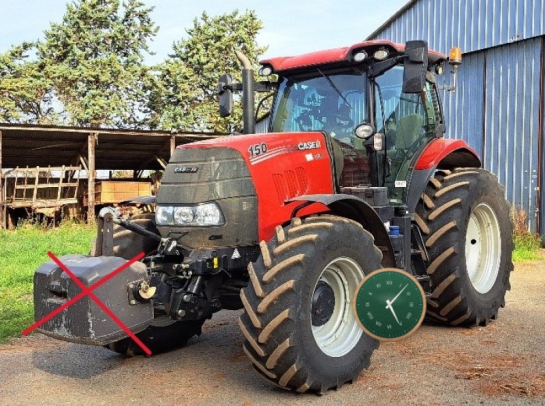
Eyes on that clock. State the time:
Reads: 5:07
